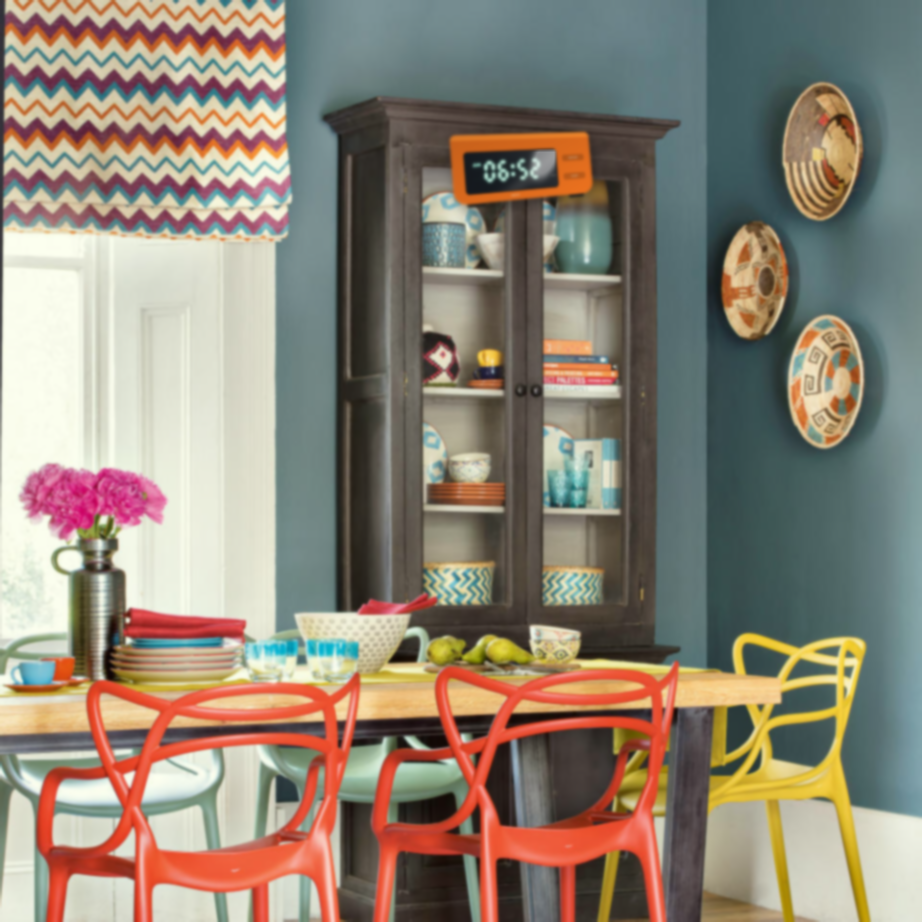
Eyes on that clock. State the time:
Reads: 6:52
